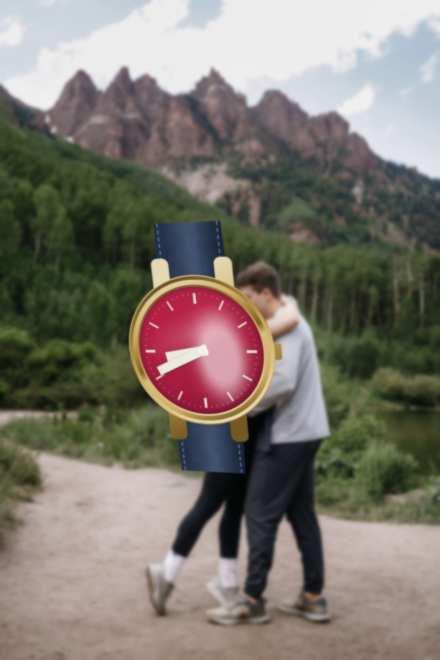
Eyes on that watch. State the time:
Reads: 8:41
